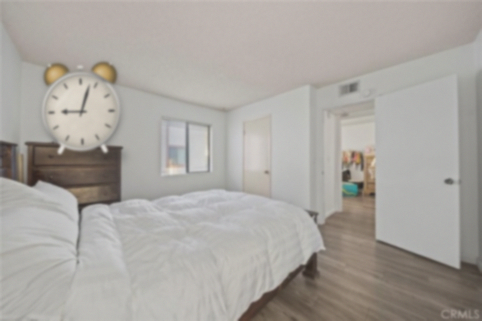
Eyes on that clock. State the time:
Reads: 9:03
